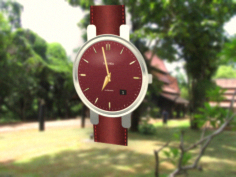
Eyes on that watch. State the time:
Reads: 6:58
